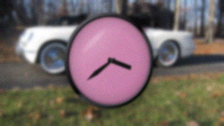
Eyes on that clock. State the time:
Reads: 3:39
